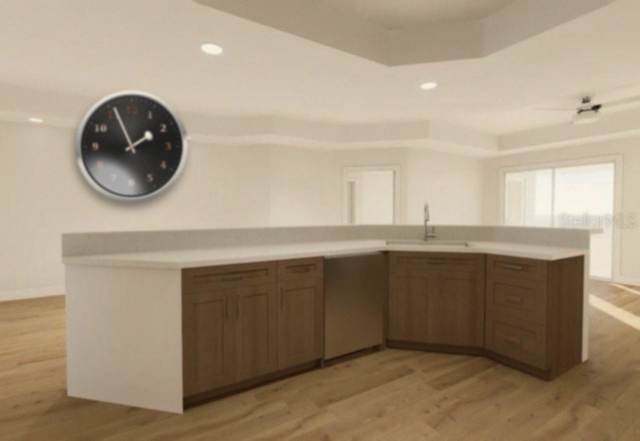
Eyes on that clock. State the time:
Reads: 1:56
